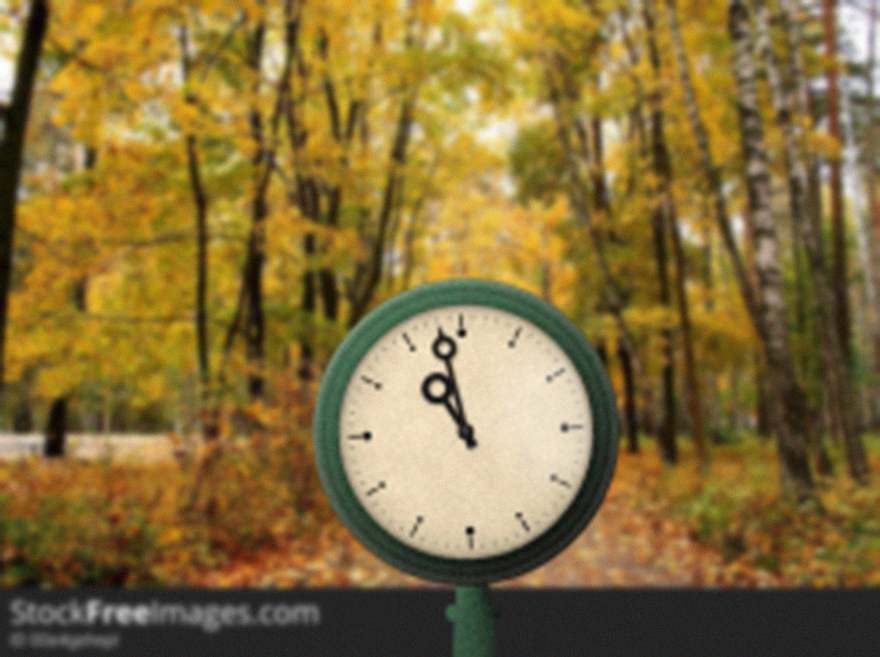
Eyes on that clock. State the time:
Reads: 10:58
